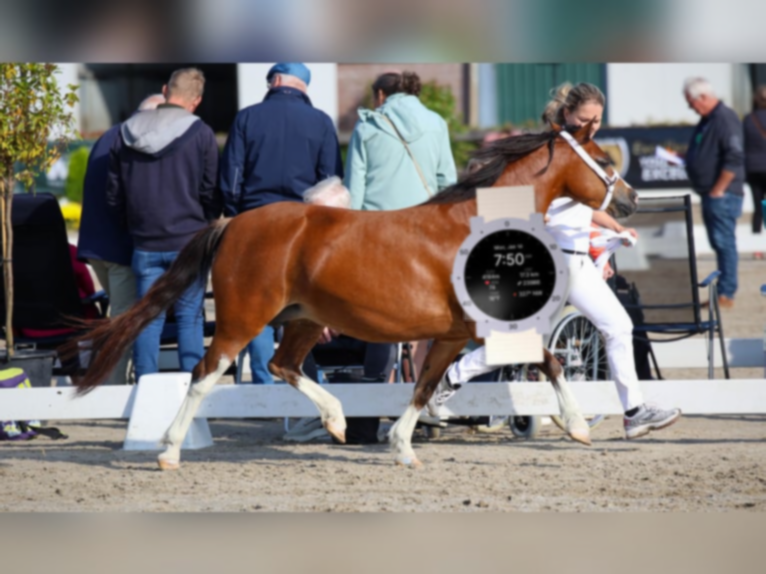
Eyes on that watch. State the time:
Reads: 7:50
